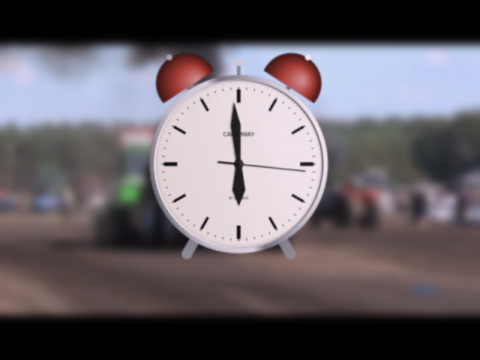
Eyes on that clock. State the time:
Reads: 5:59:16
